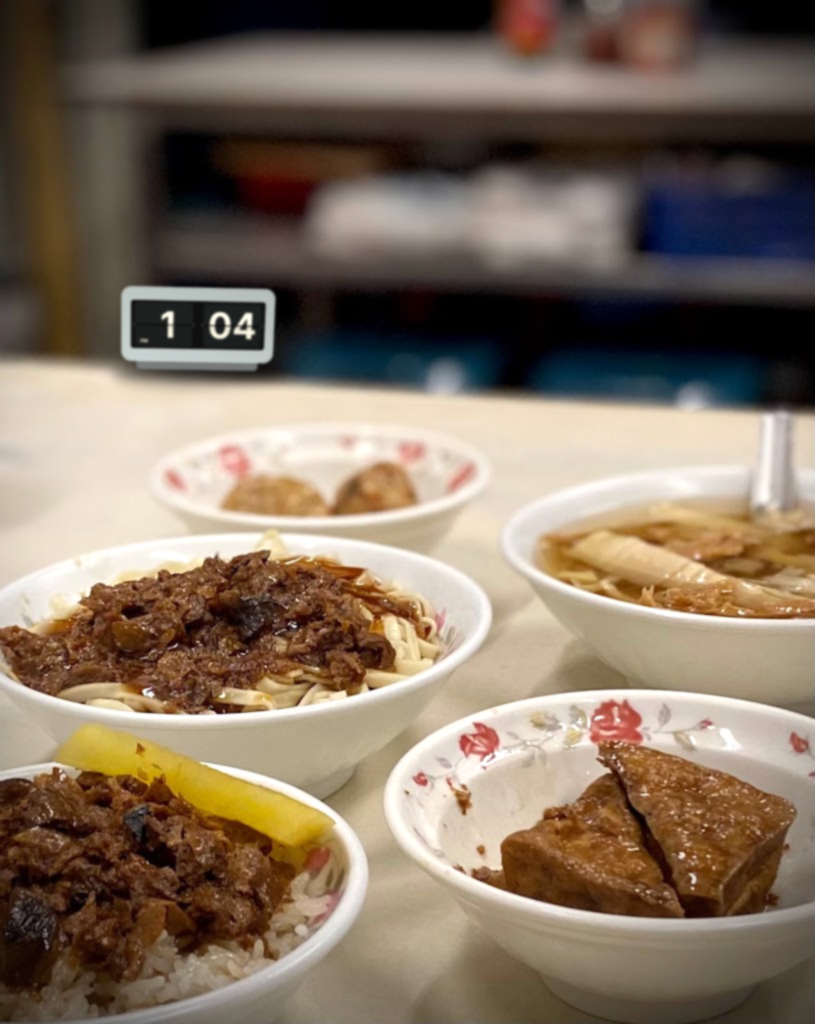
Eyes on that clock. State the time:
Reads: 1:04
